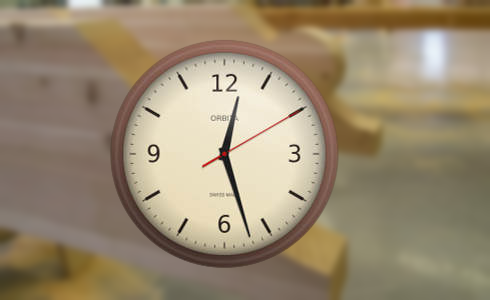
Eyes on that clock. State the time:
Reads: 12:27:10
